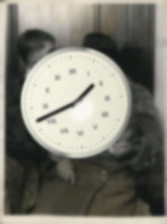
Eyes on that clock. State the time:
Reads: 1:42
